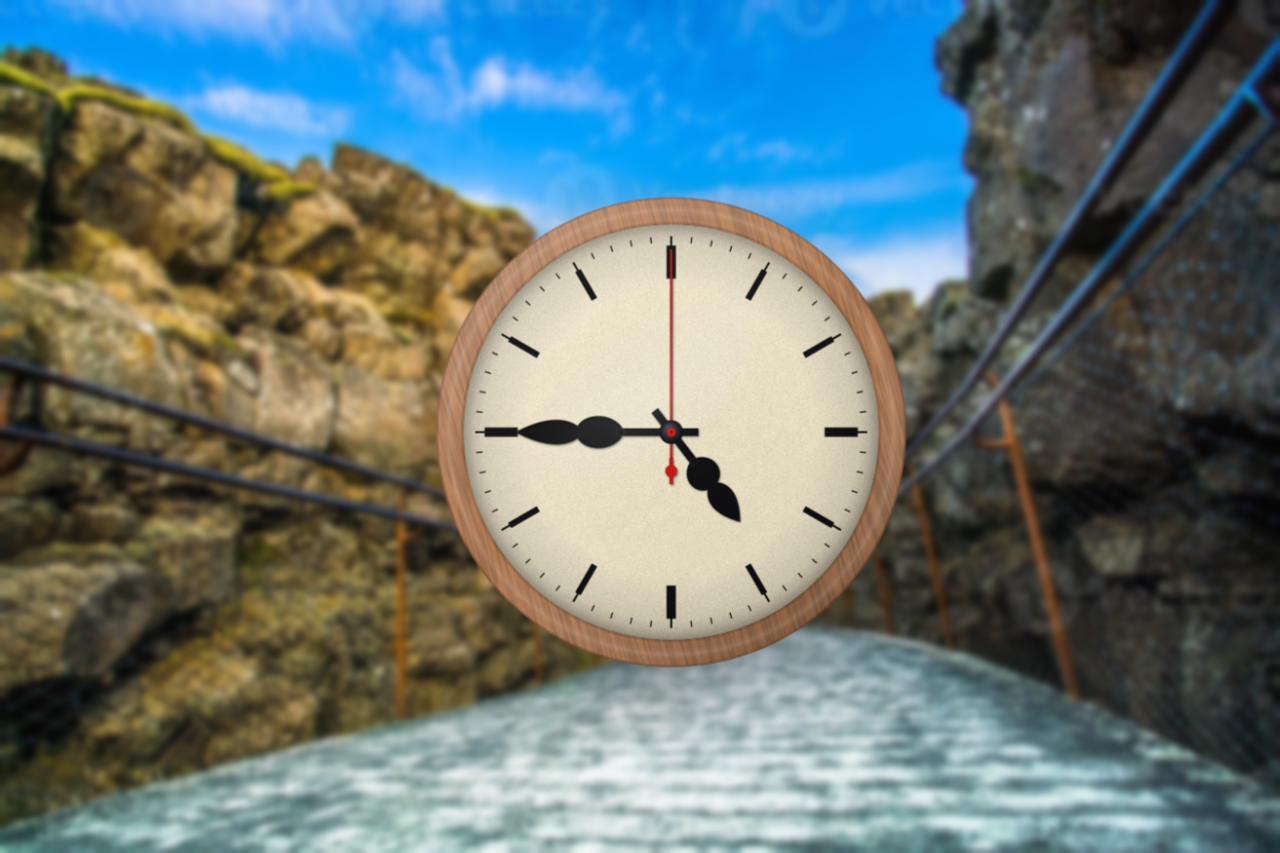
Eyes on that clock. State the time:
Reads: 4:45:00
